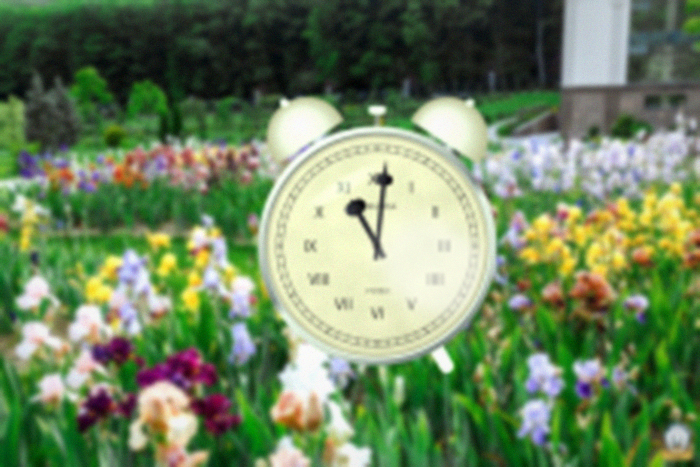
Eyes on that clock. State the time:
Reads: 11:01
